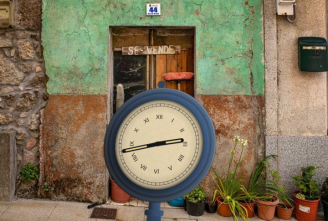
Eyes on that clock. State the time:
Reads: 2:43
